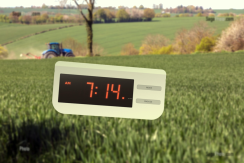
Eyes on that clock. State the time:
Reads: 7:14
